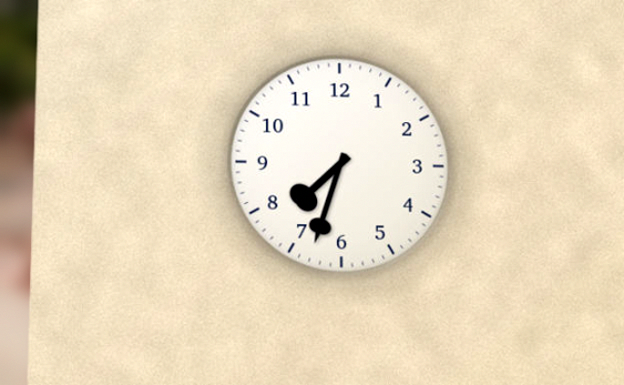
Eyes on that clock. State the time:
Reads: 7:33
